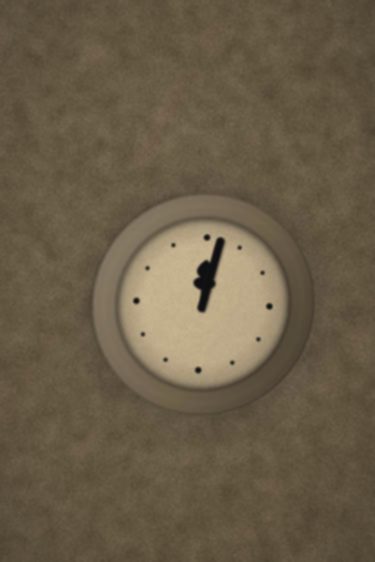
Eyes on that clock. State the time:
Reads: 12:02
